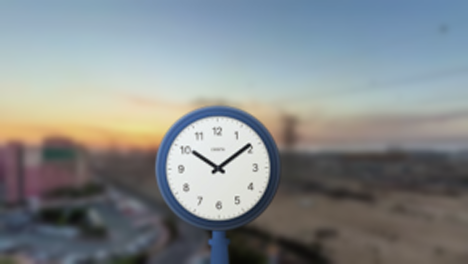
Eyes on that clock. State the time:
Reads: 10:09
